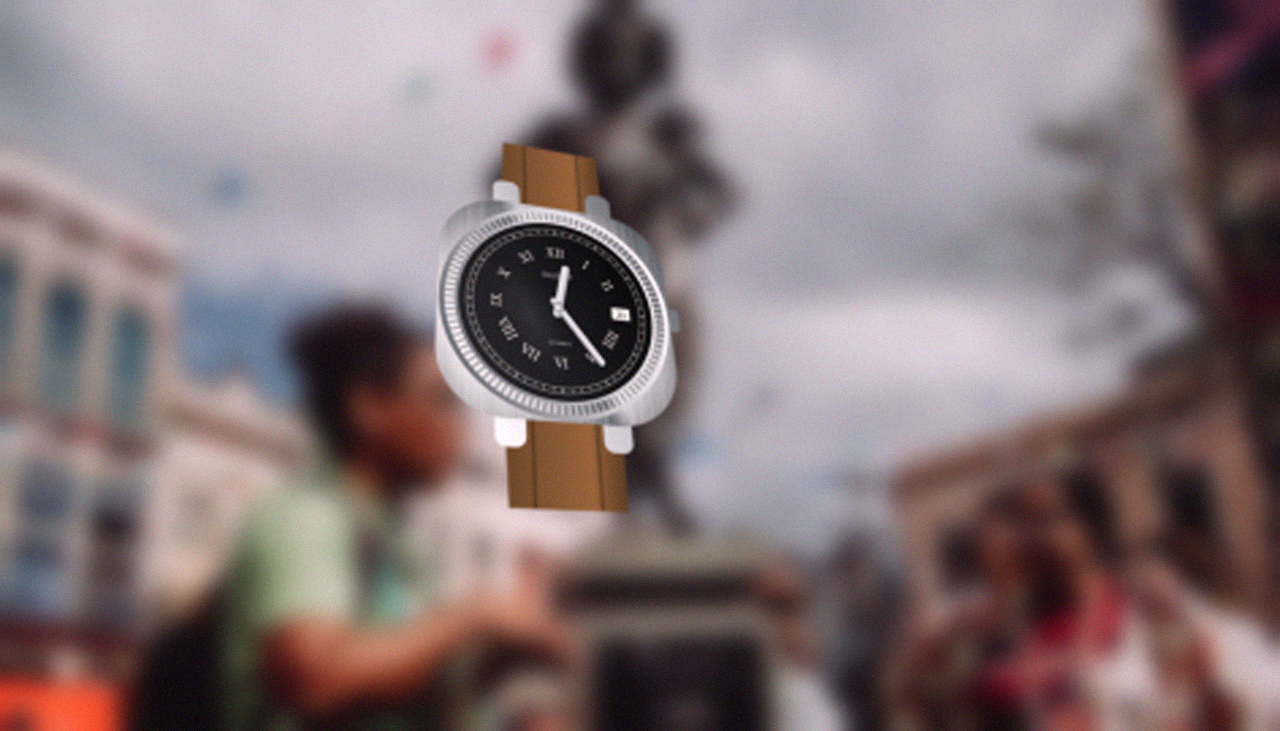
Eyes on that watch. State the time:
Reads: 12:24
